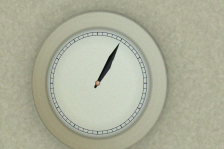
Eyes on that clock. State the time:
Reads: 1:05
